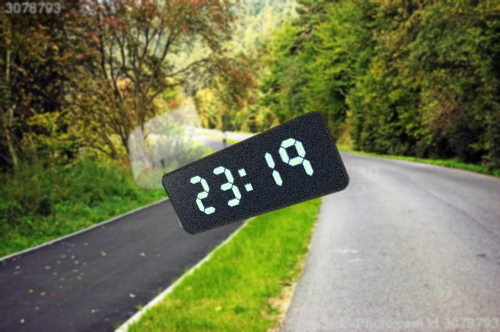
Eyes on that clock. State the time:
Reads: 23:19
